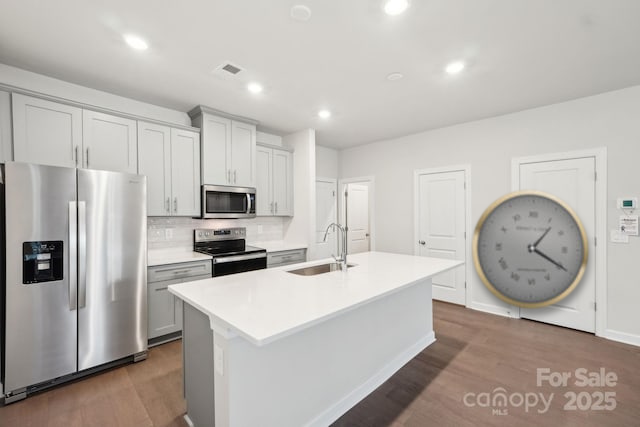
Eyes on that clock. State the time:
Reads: 1:20
